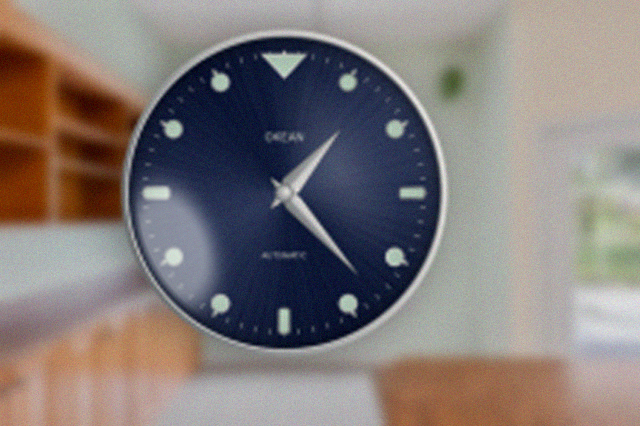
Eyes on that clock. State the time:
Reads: 1:23
